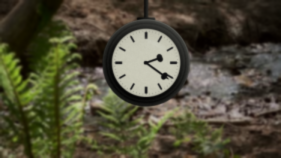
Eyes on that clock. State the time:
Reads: 2:21
